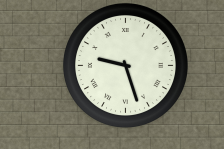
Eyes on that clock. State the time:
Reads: 9:27
